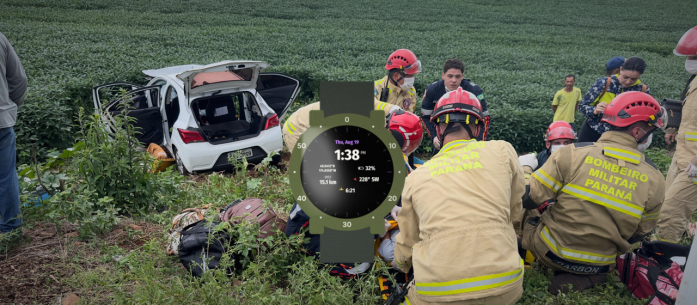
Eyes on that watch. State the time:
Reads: 1:38
